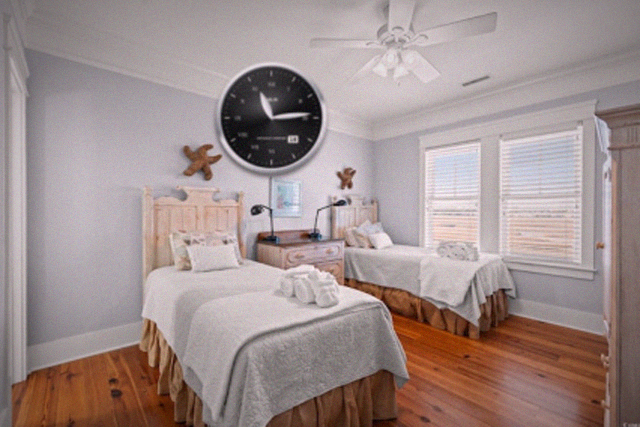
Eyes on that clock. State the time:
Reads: 11:14
